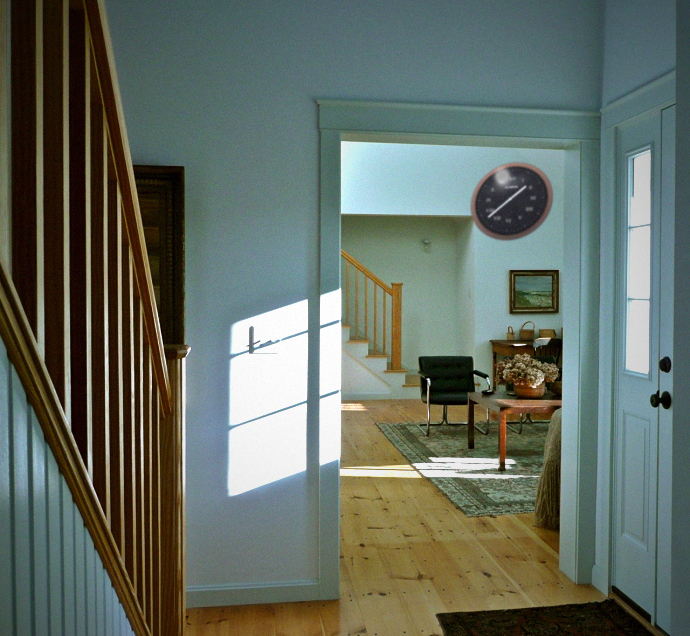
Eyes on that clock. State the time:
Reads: 1:38
